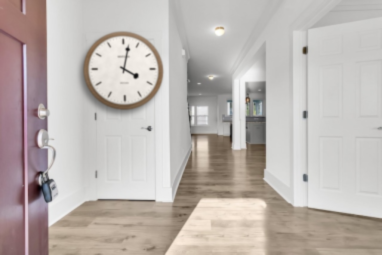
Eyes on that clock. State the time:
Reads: 4:02
